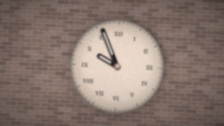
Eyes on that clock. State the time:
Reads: 9:56
